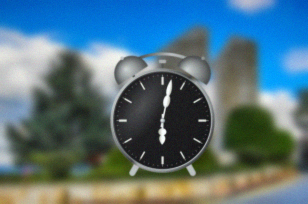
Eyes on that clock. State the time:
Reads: 6:02
